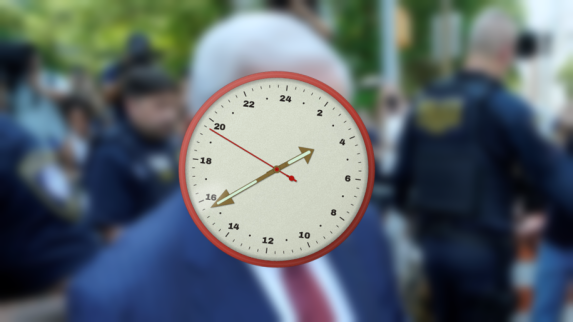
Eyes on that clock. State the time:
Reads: 3:38:49
